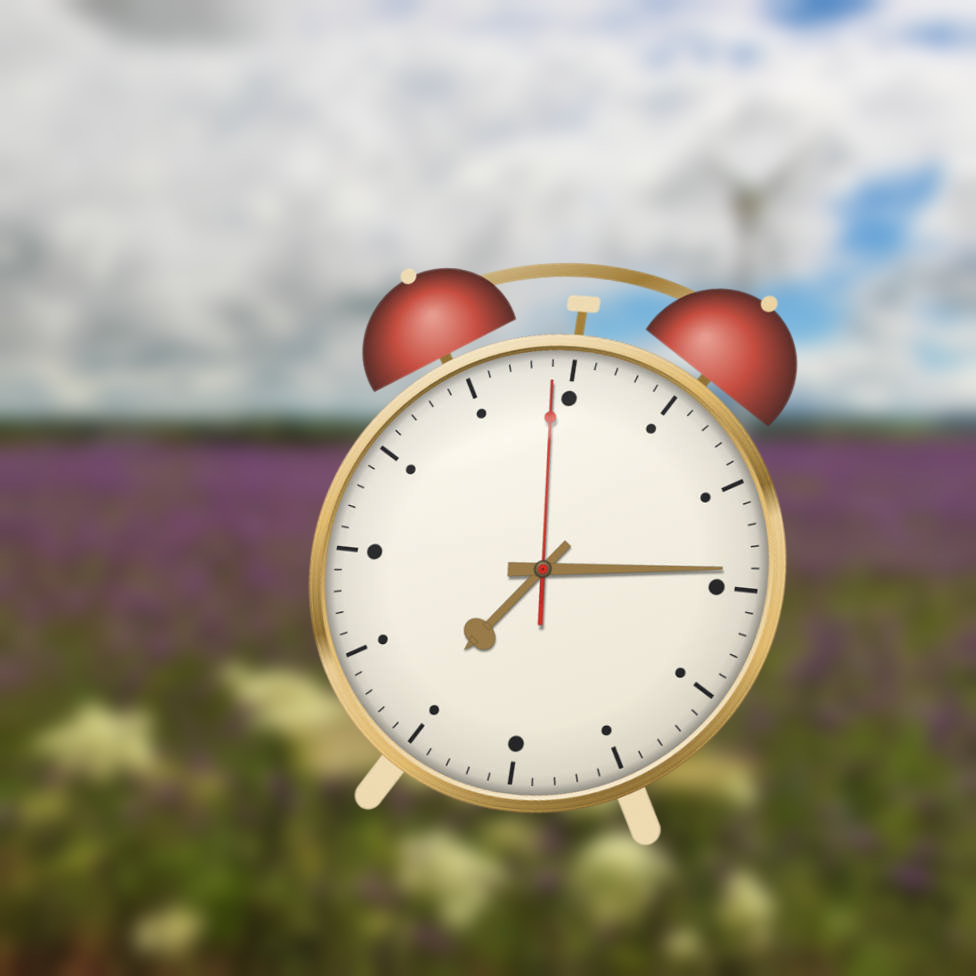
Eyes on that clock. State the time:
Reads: 7:13:59
